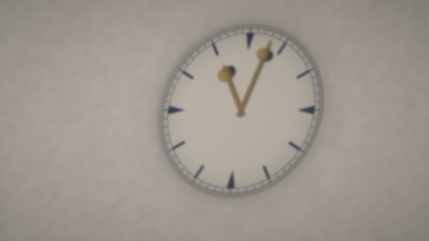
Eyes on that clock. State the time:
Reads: 11:03
